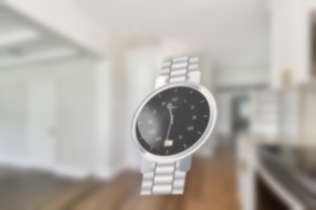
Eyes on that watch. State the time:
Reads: 11:31
